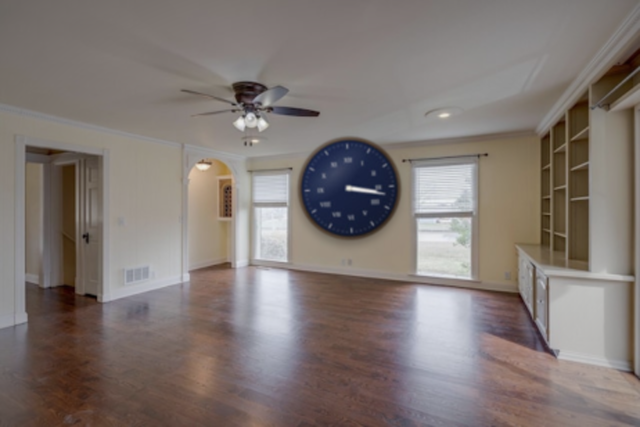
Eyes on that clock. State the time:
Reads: 3:17
